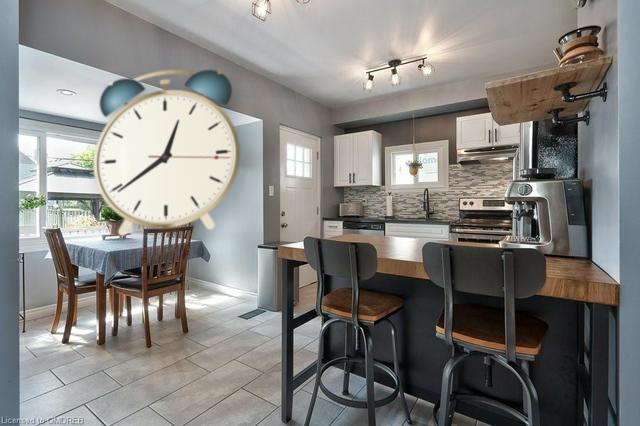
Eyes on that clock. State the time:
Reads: 12:39:16
